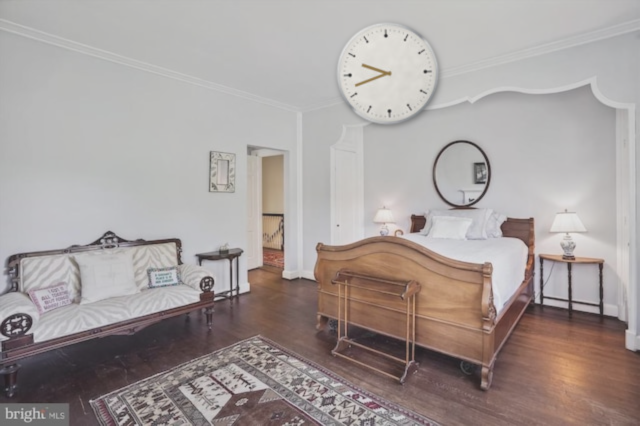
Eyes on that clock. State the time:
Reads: 9:42
